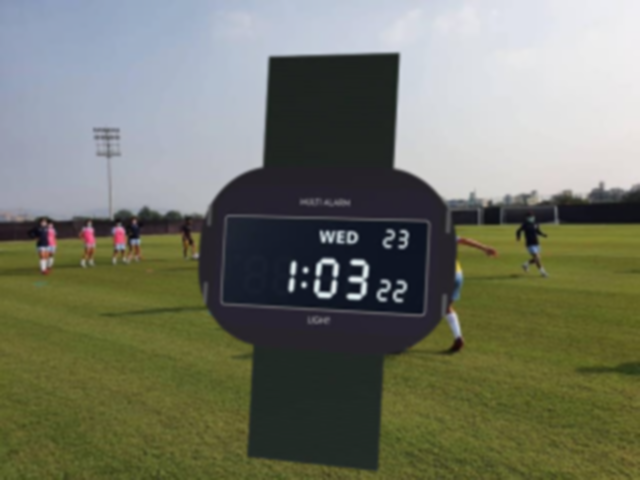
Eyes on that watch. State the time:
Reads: 1:03:22
